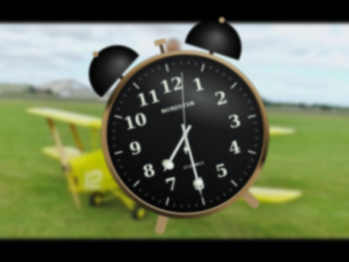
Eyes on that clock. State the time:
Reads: 7:30:02
